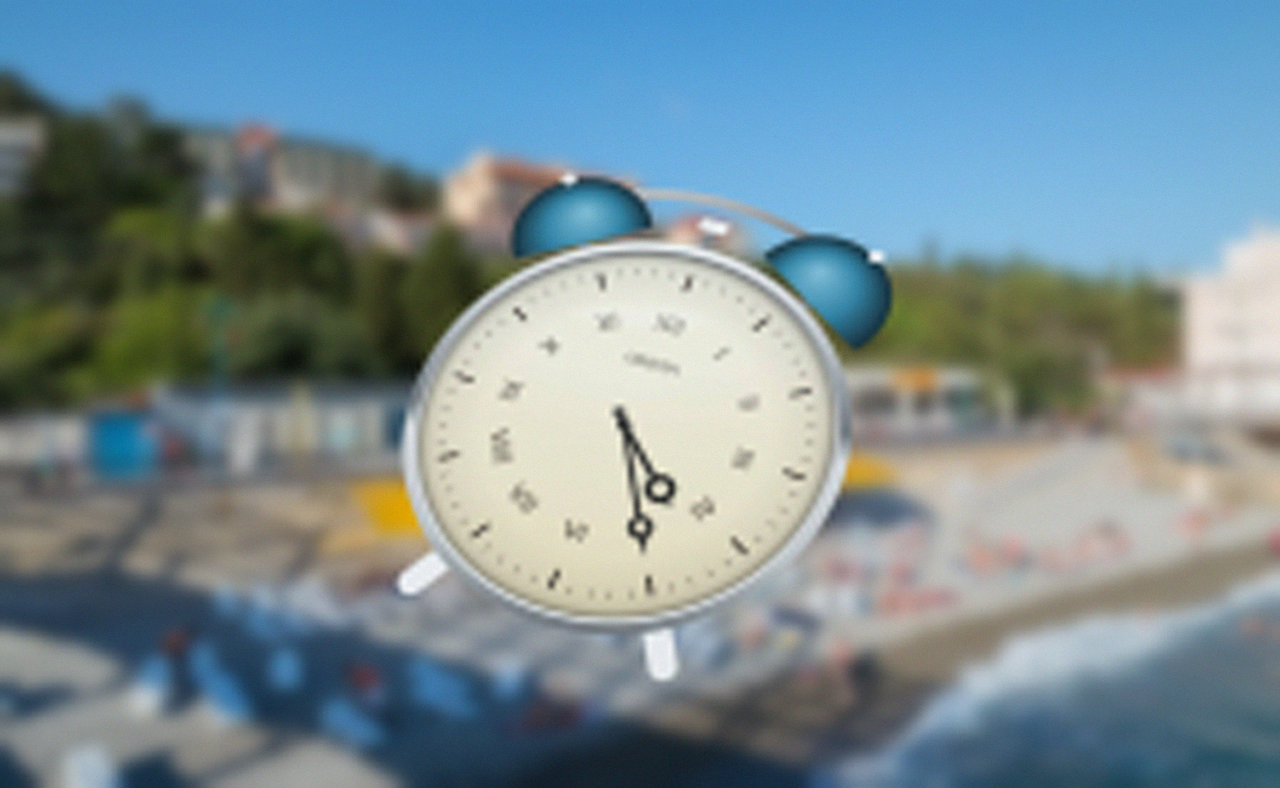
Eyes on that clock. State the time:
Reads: 4:25
